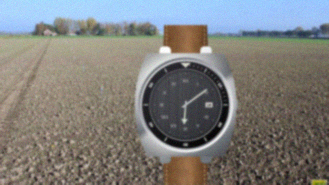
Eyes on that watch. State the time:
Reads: 6:09
